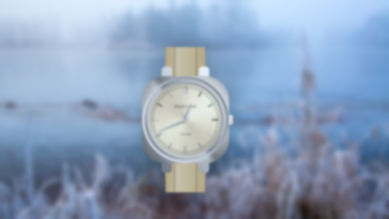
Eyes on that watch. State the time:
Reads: 12:41
